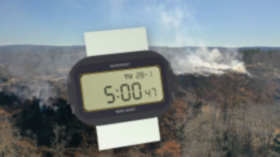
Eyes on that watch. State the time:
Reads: 5:00
